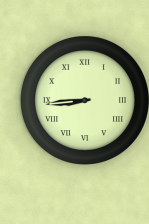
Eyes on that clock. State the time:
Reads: 8:44
